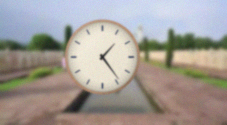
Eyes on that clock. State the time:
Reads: 1:24
